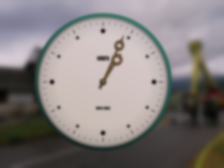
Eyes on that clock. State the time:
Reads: 1:04
